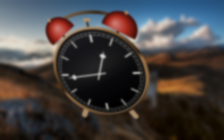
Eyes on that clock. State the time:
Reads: 12:44
